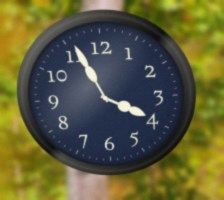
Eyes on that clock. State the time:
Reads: 3:56
